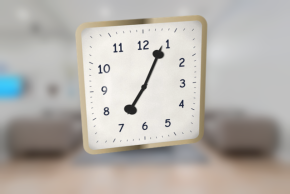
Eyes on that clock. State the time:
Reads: 7:04
